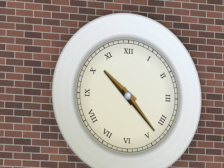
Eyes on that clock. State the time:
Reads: 10:23
